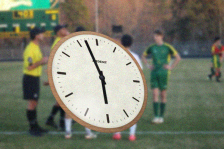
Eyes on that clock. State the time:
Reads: 5:57
